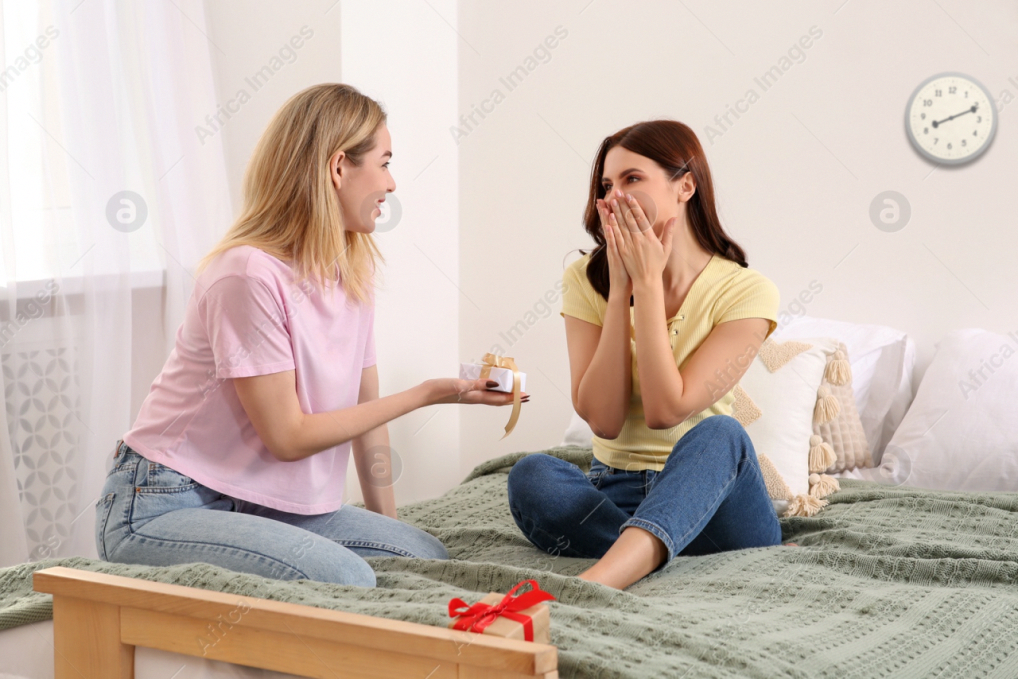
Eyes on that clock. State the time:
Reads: 8:11
